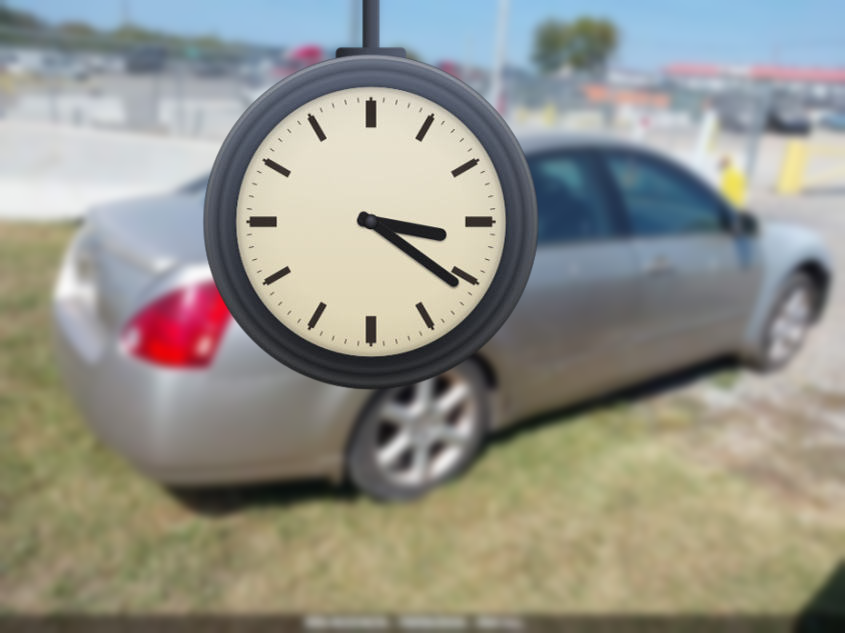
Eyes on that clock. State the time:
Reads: 3:21
